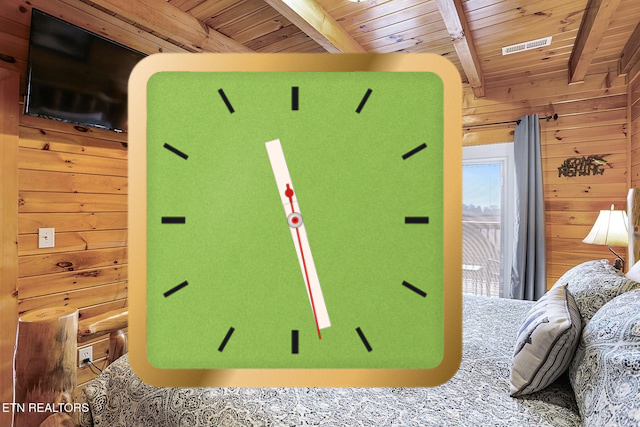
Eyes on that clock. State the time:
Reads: 11:27:28
